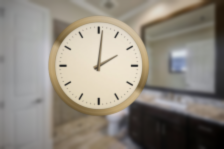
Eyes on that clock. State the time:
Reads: 2:01
